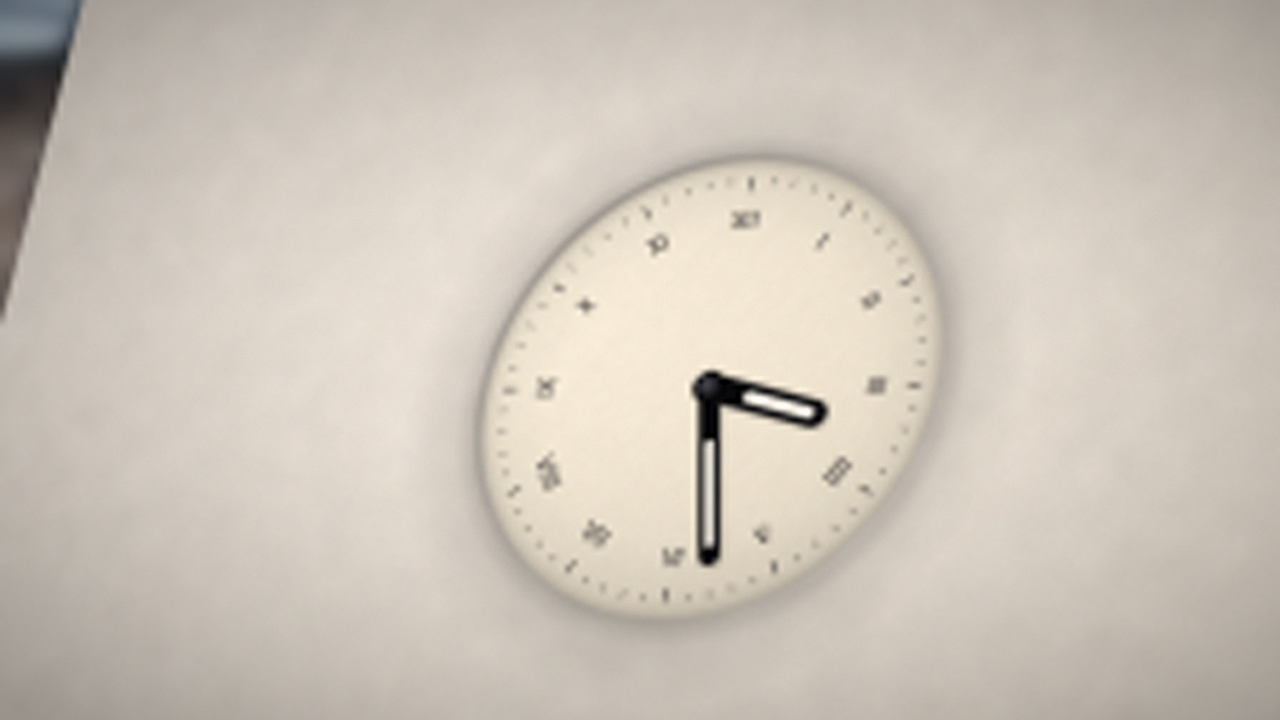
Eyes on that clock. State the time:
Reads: 3:28
